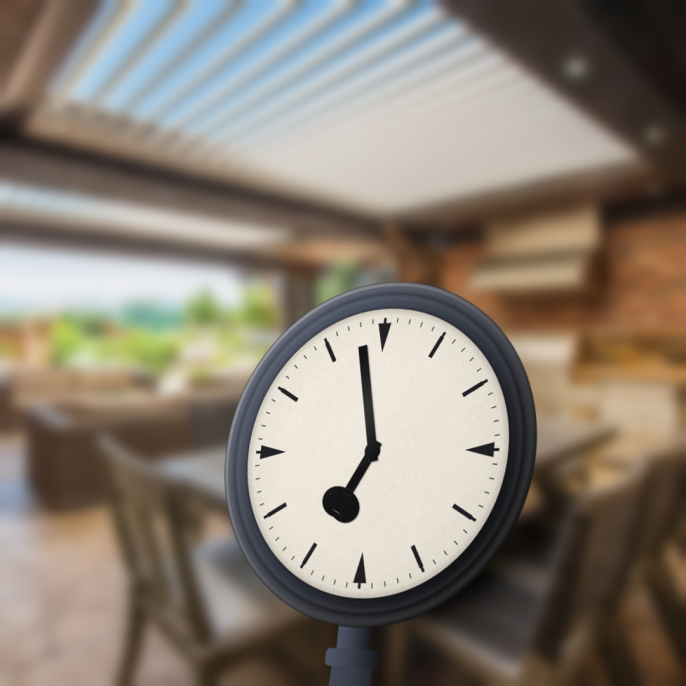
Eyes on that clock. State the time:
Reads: 6:58
